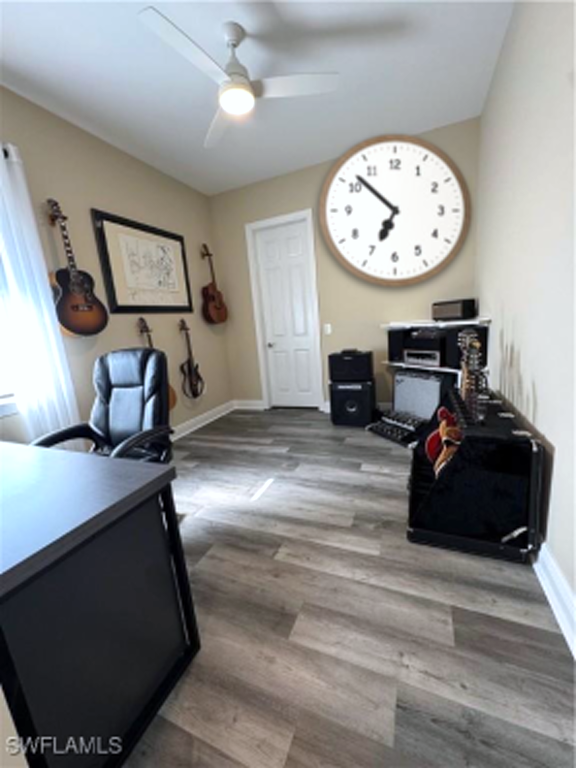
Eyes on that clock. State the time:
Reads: 6:52
